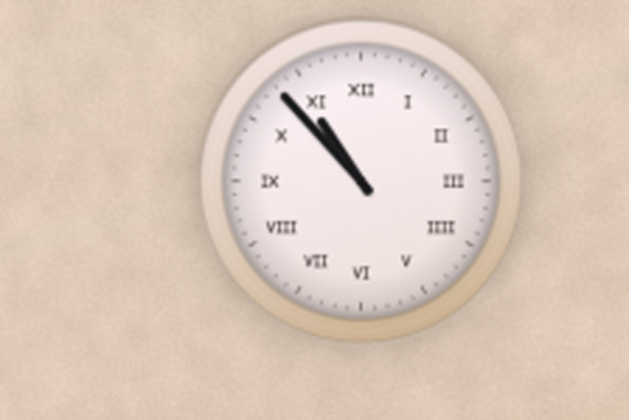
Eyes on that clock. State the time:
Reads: 10:53
